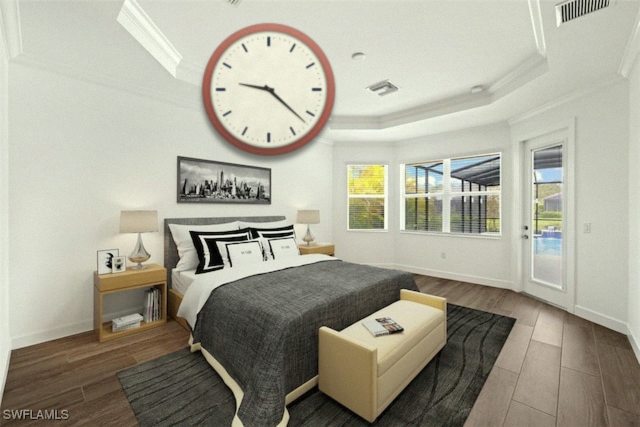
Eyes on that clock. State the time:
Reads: 9:22
